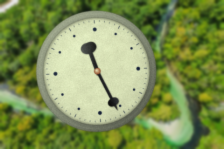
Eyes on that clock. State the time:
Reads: 11:26
